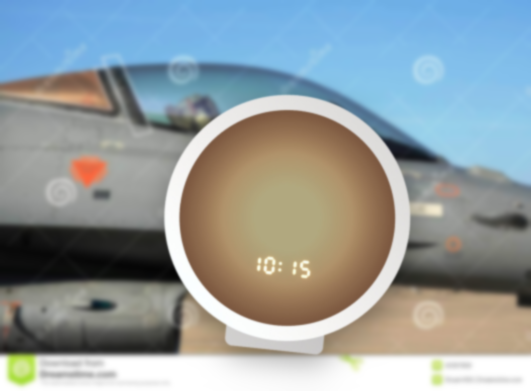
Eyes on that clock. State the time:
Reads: 10:15
